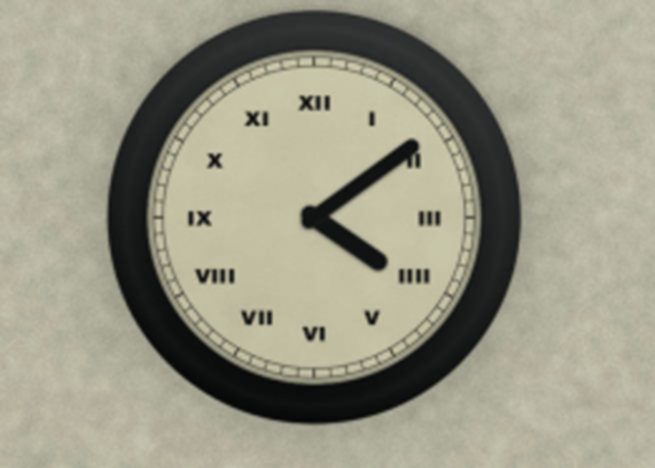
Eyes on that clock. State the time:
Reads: 4:09
